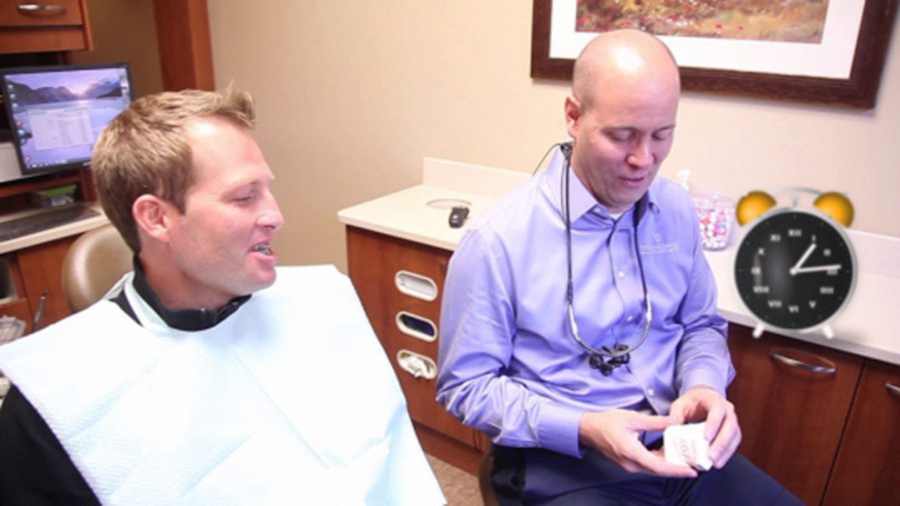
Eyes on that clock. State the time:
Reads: 1:14
